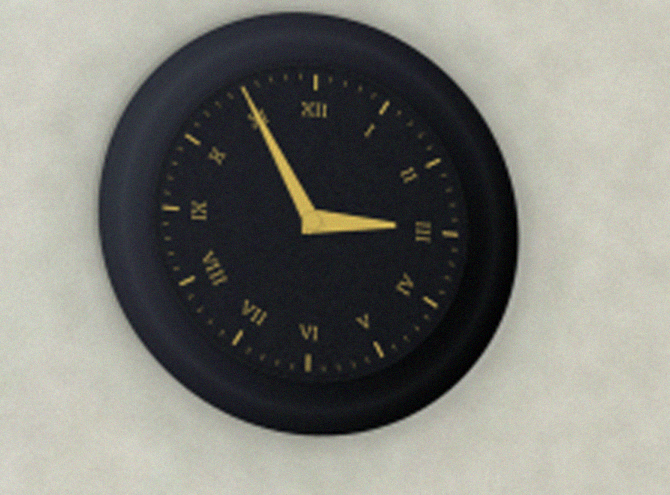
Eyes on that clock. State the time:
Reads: 2:55
